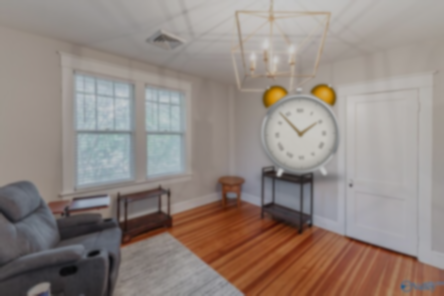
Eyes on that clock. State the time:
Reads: 1:53
